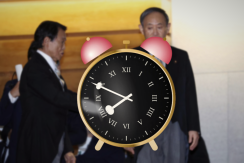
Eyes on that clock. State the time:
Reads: 7:49
